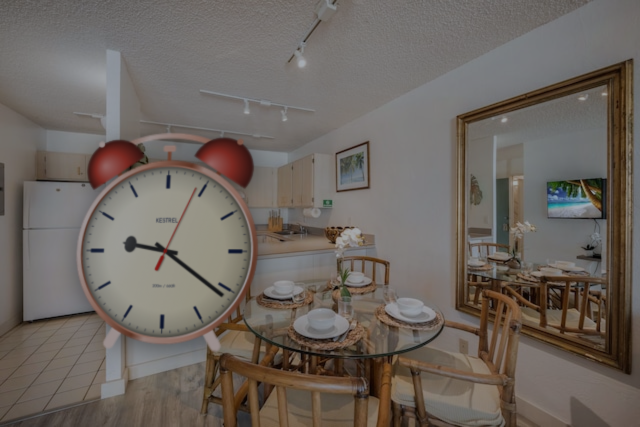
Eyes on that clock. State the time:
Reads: 9:21:04
